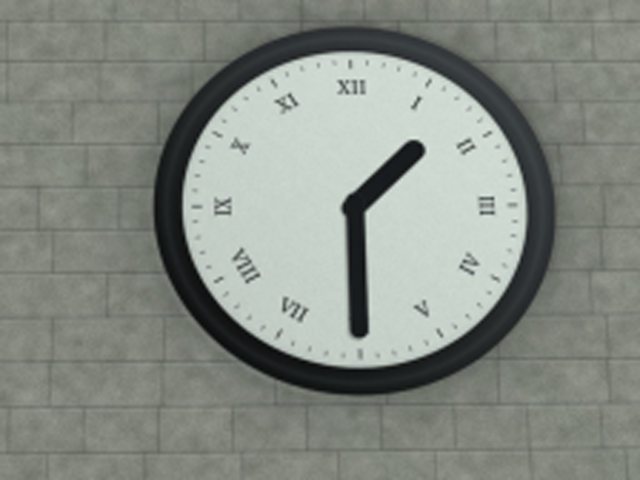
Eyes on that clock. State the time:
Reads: 1:30
